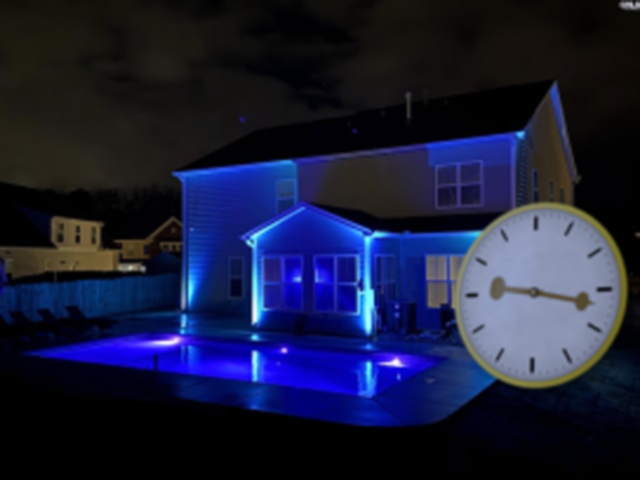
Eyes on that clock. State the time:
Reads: 9:17
